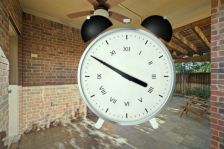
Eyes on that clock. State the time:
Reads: 3:50
